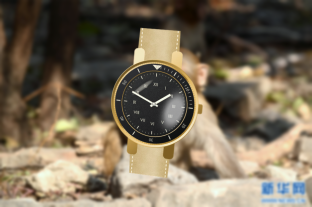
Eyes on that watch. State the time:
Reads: 1:49
